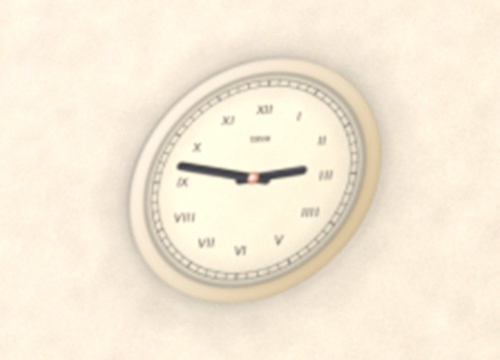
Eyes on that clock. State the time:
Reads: 2:47
